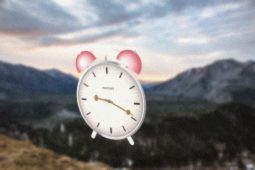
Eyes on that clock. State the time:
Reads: 9:19
